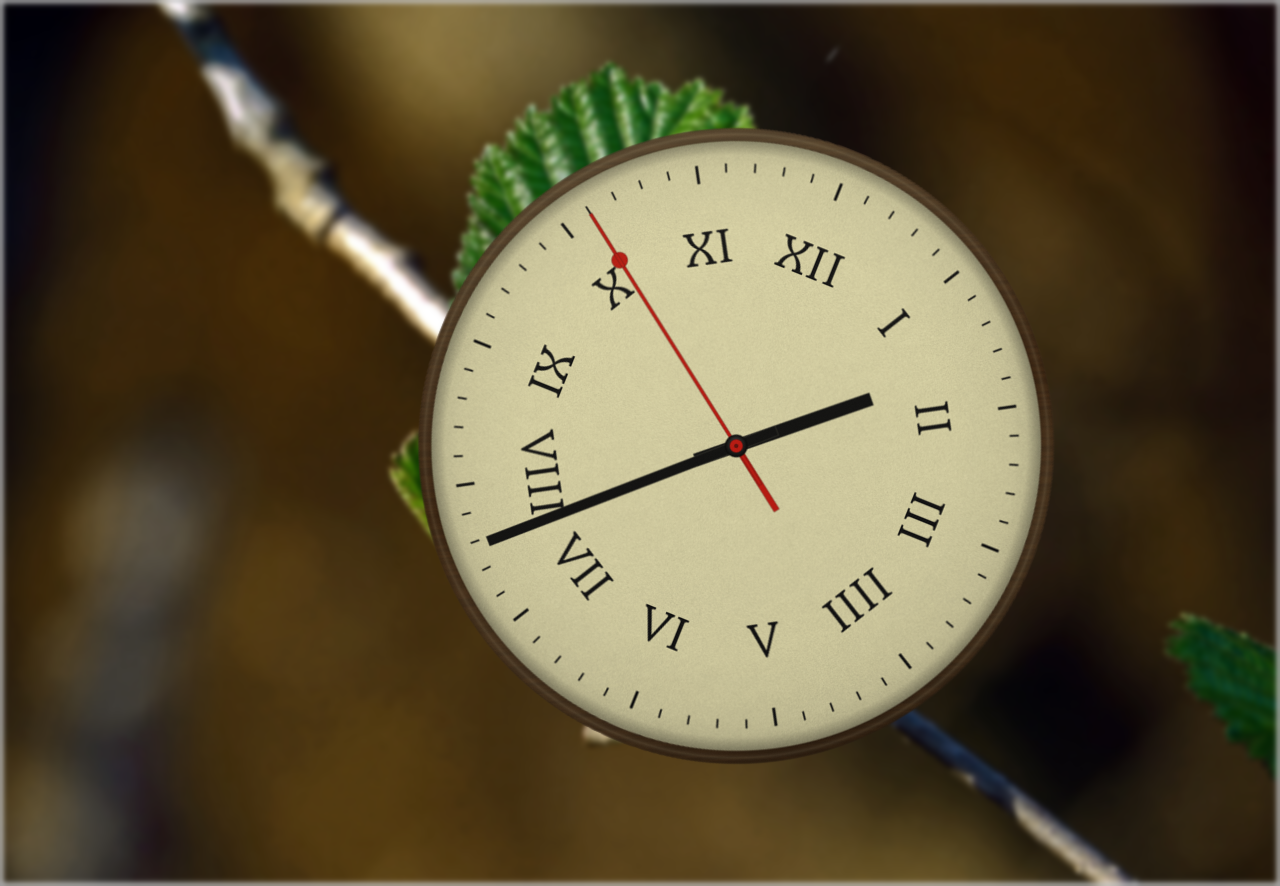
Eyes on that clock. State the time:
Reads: 1:37:51
